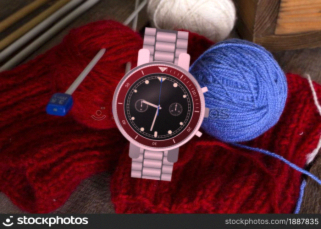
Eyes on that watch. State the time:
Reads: 9:32
